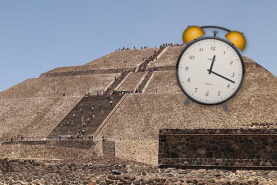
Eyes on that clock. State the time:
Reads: 12:18
